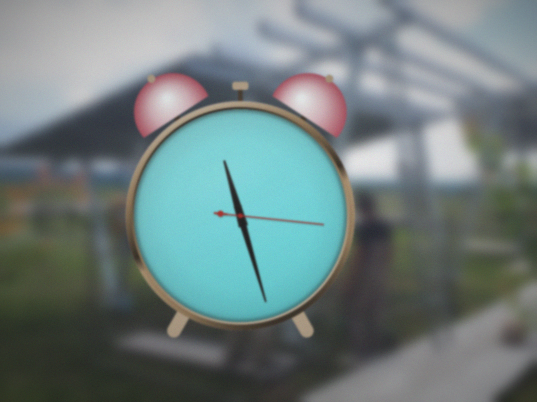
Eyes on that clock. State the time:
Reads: 11:27:16
